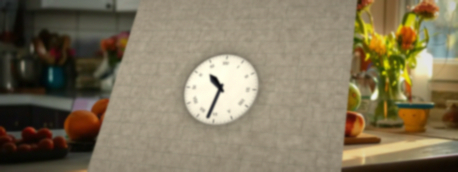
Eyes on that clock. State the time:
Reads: 10:32
